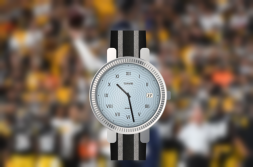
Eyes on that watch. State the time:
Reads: 10:28
